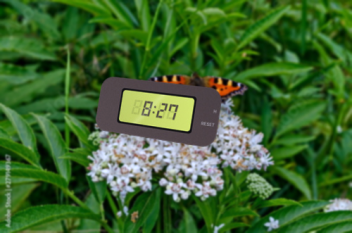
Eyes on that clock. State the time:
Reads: 8:27
